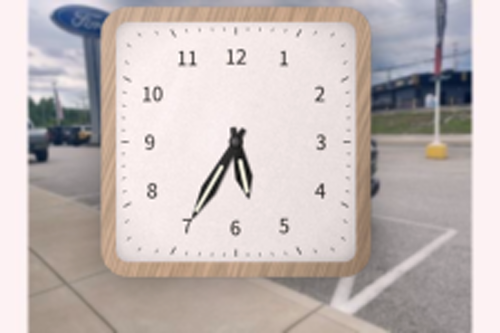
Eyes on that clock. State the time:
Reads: 5:35
